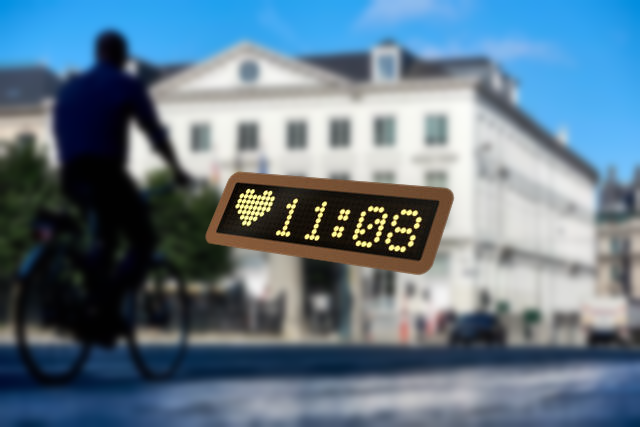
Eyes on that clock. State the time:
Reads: 11:08
